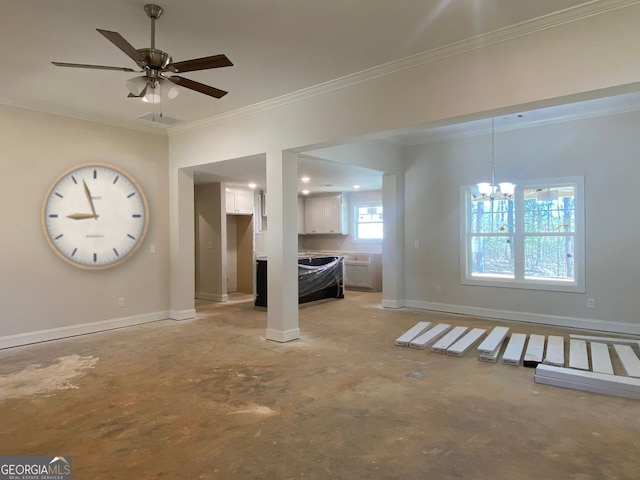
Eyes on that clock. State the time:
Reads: 8:57
